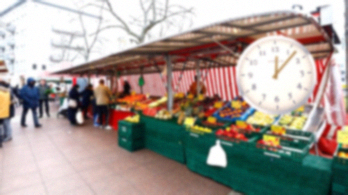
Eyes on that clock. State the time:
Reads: 12:07
